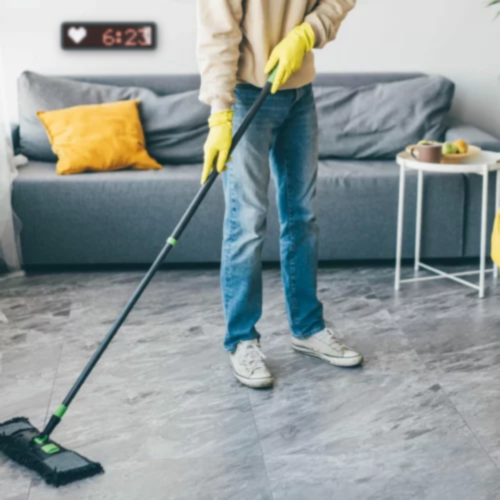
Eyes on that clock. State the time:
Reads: 6:23
